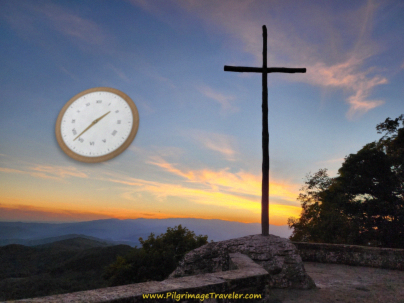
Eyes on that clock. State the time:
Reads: 1:37
